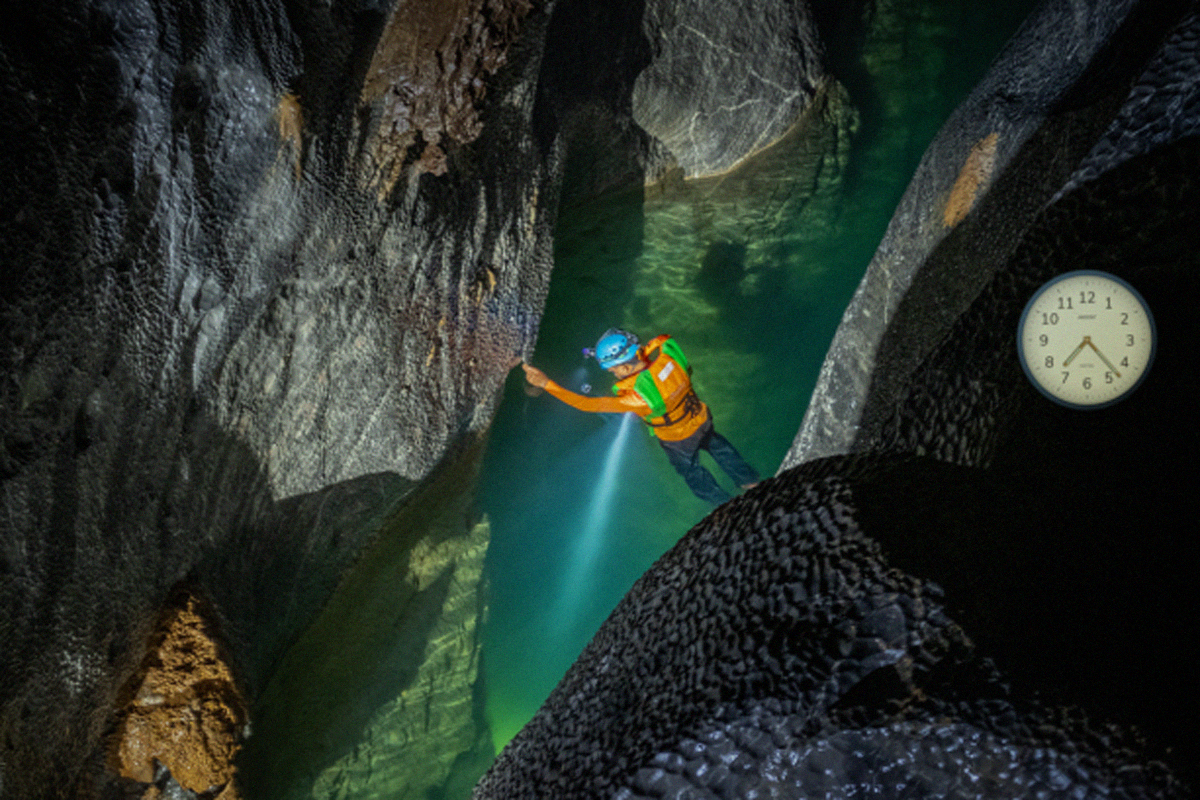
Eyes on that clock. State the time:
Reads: 7:23
